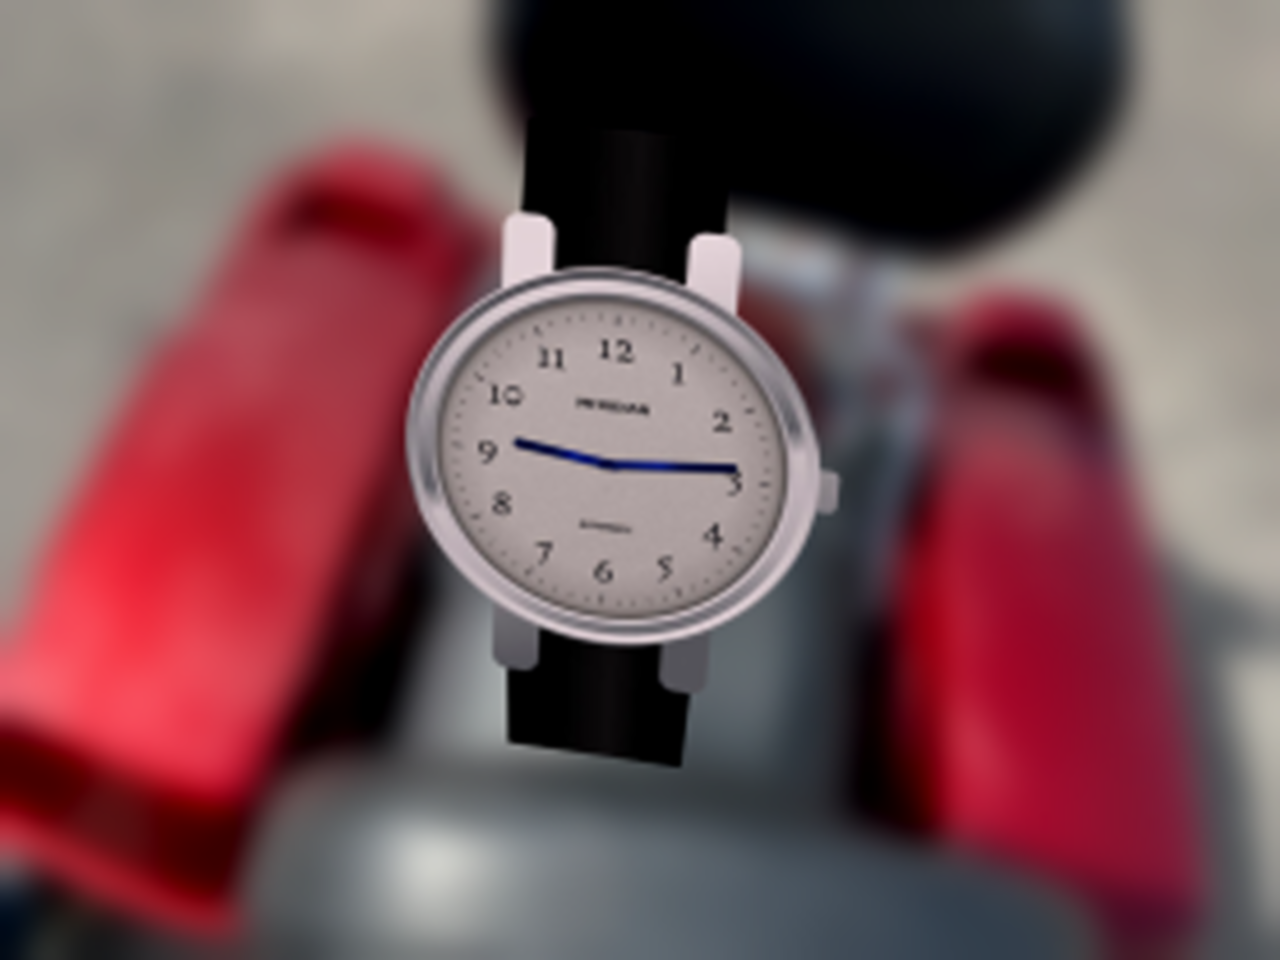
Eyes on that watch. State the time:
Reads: 9:14
